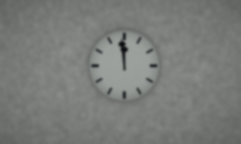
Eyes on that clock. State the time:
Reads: 11:59
